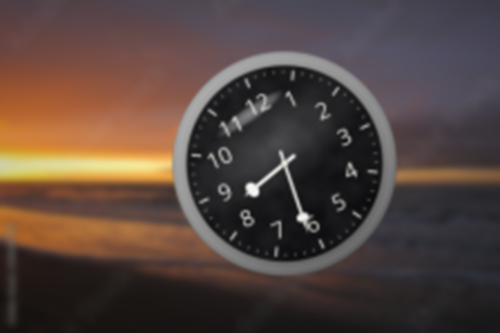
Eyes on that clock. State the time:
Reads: 8:31
